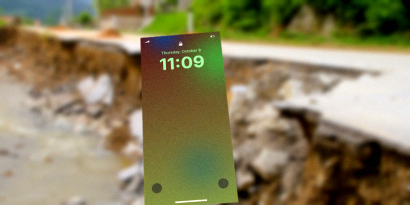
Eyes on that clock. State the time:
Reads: 11:09
